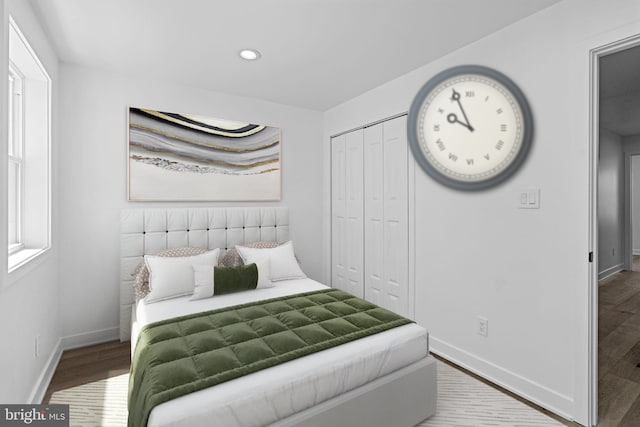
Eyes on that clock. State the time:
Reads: 9:56
